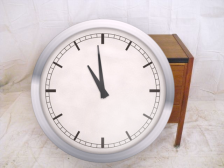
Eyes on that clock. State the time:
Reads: 10:59
